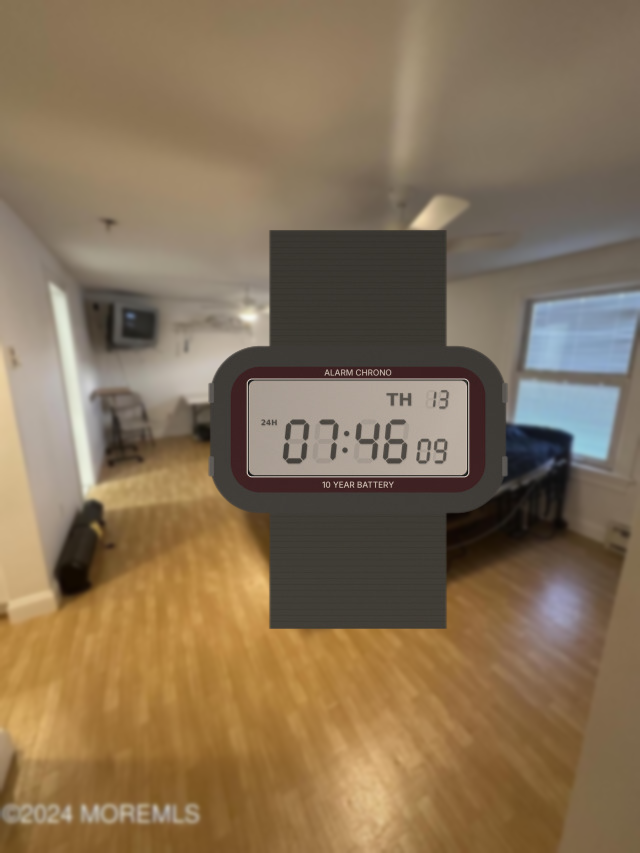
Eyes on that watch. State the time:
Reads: 7:46:09
